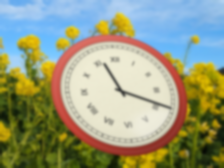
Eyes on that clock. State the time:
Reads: 11:19
